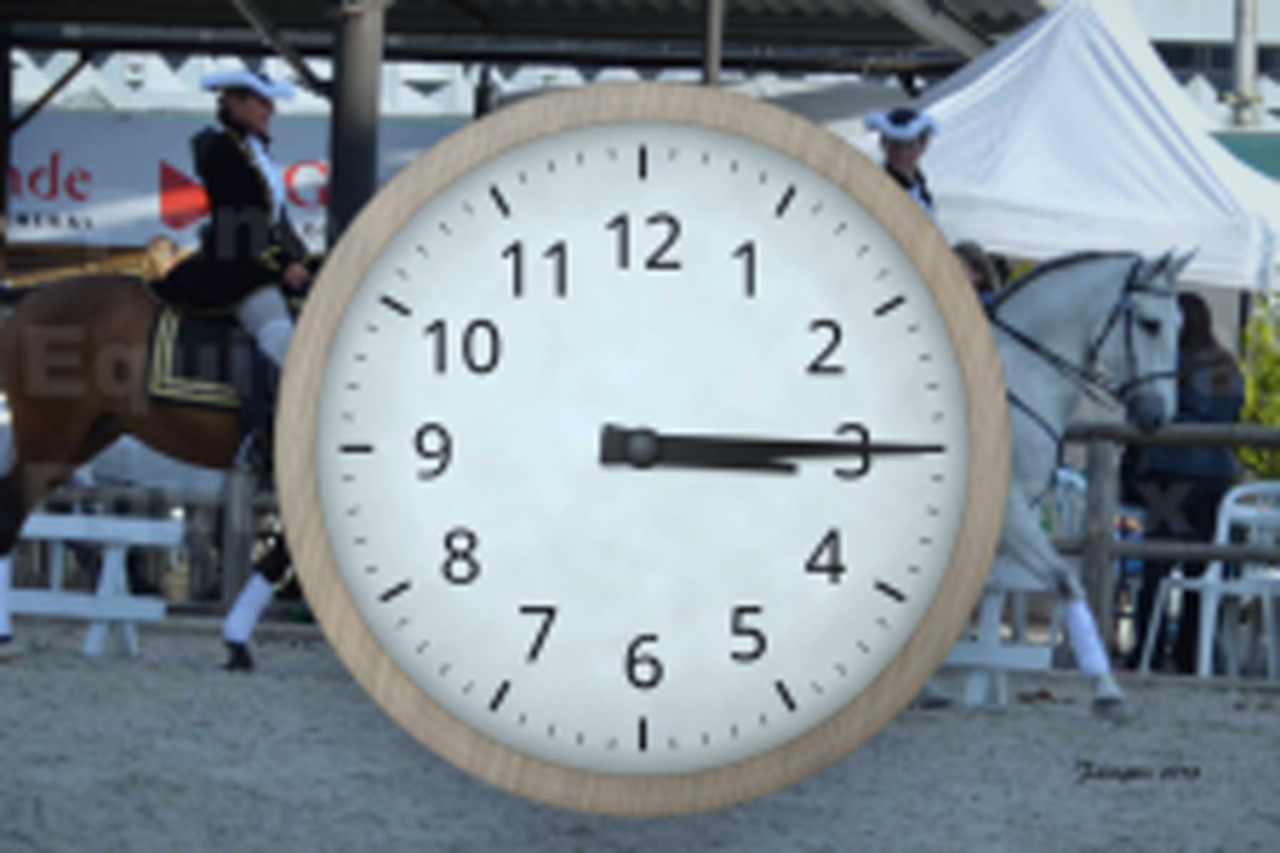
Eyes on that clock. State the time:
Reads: 3:15
